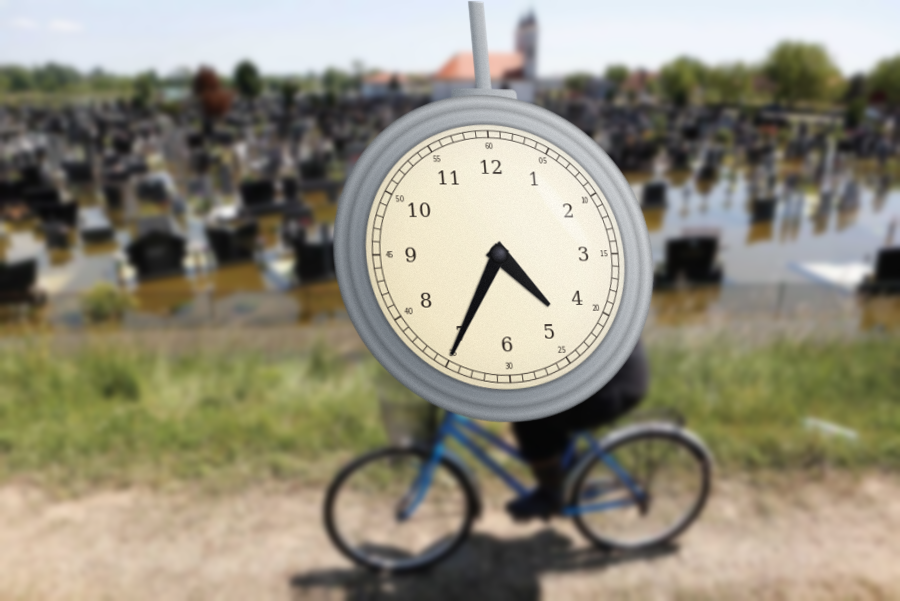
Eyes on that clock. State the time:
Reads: 4:35
